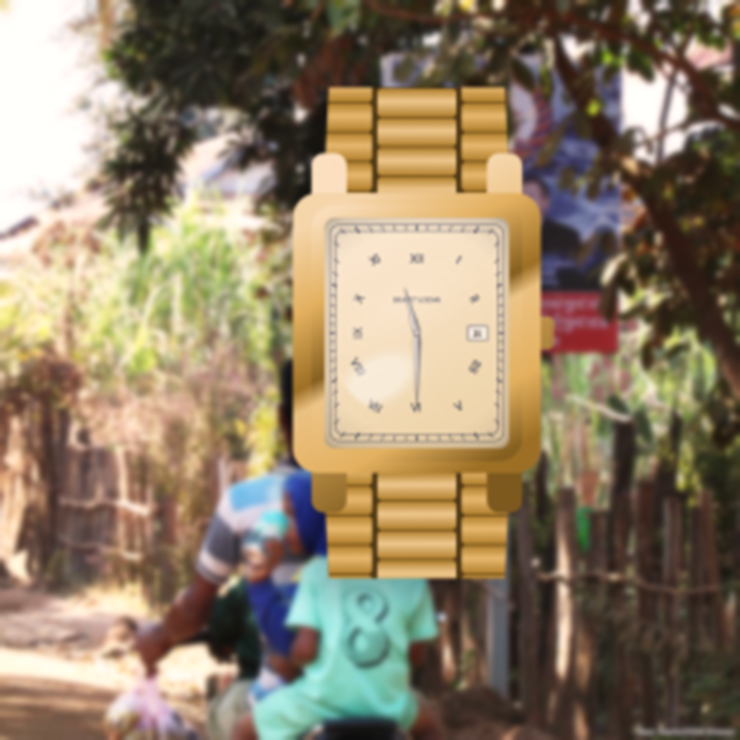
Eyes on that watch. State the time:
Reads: 11:30
